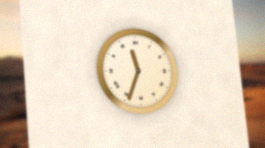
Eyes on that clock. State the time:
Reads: 11:34
